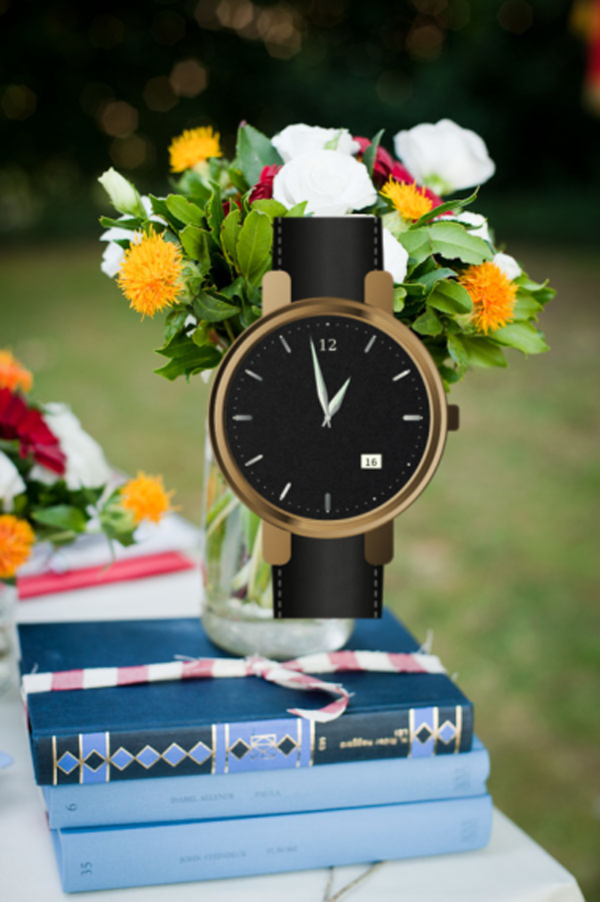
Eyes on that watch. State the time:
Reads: 12:58
